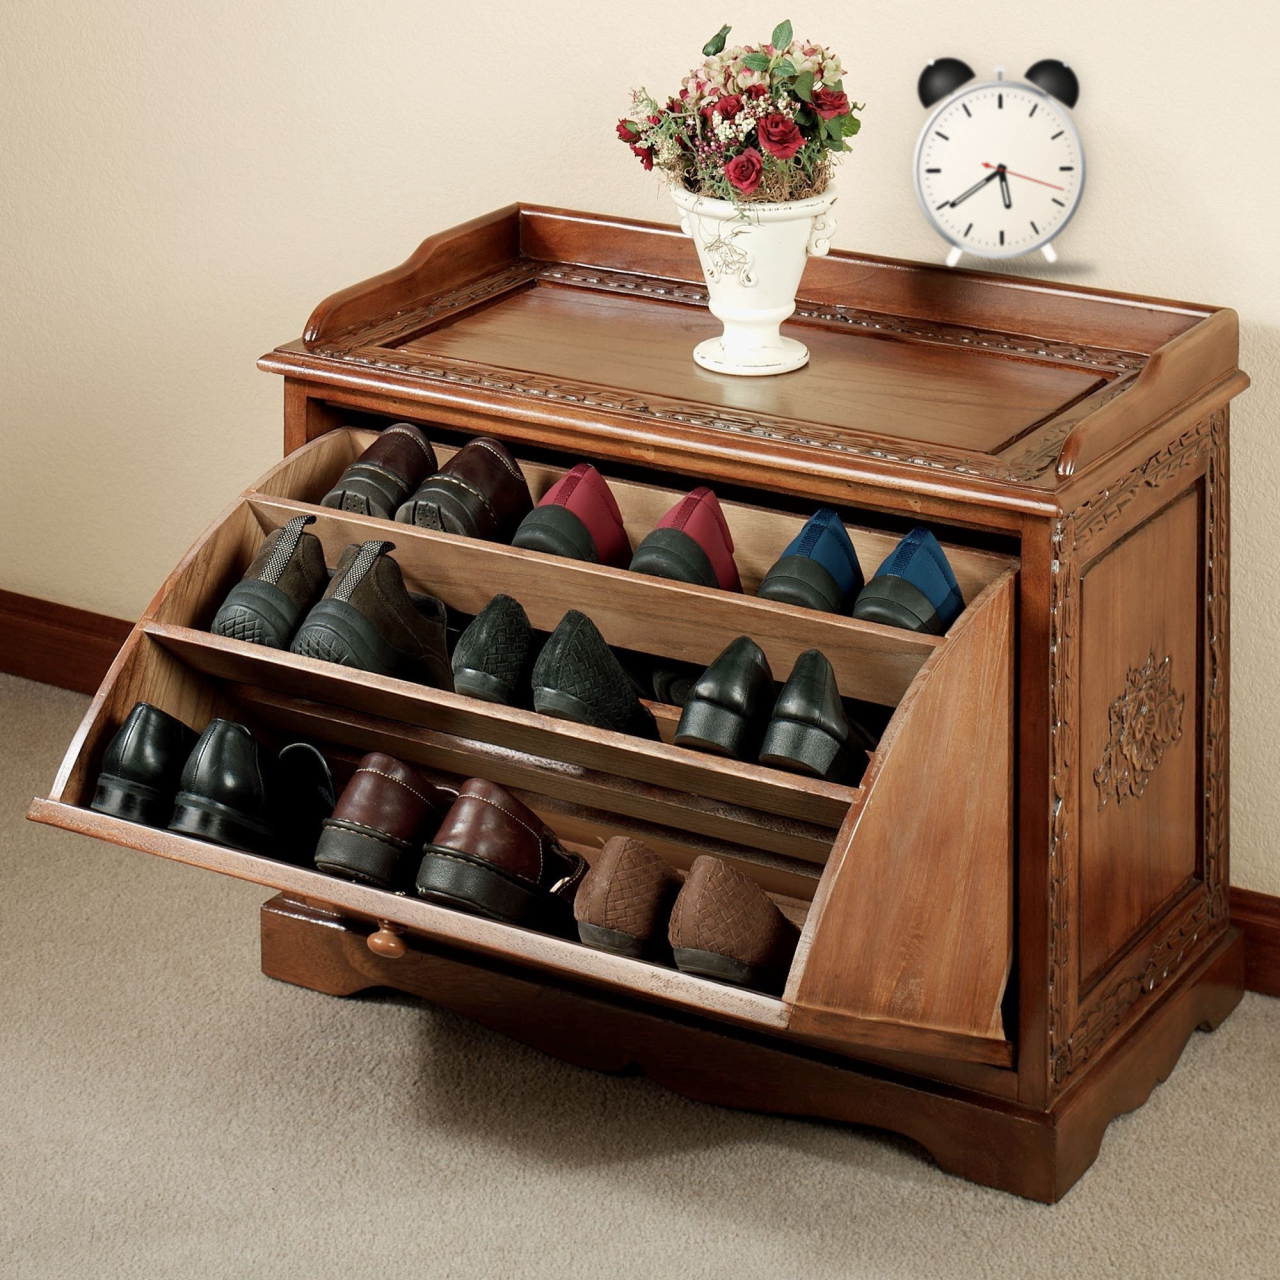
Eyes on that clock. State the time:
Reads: 5:39:18
